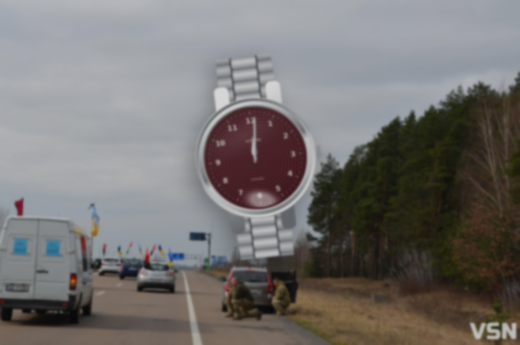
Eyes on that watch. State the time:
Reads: 12:01
